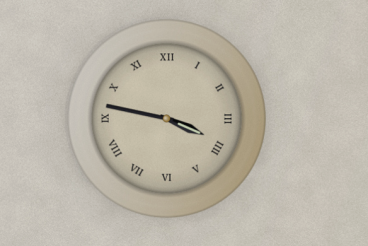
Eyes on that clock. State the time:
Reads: 3:47
